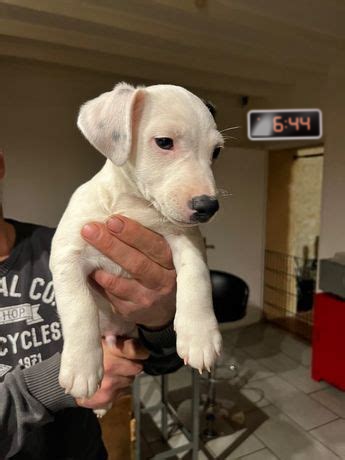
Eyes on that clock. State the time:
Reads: 6:44
